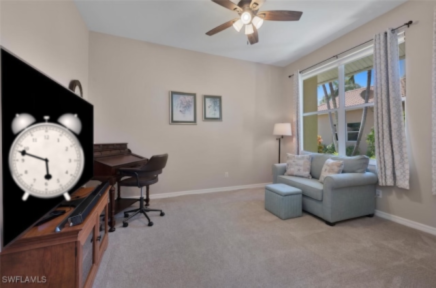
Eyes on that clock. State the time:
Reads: 5:48
